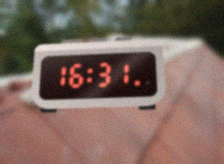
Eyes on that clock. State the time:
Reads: 16:31
